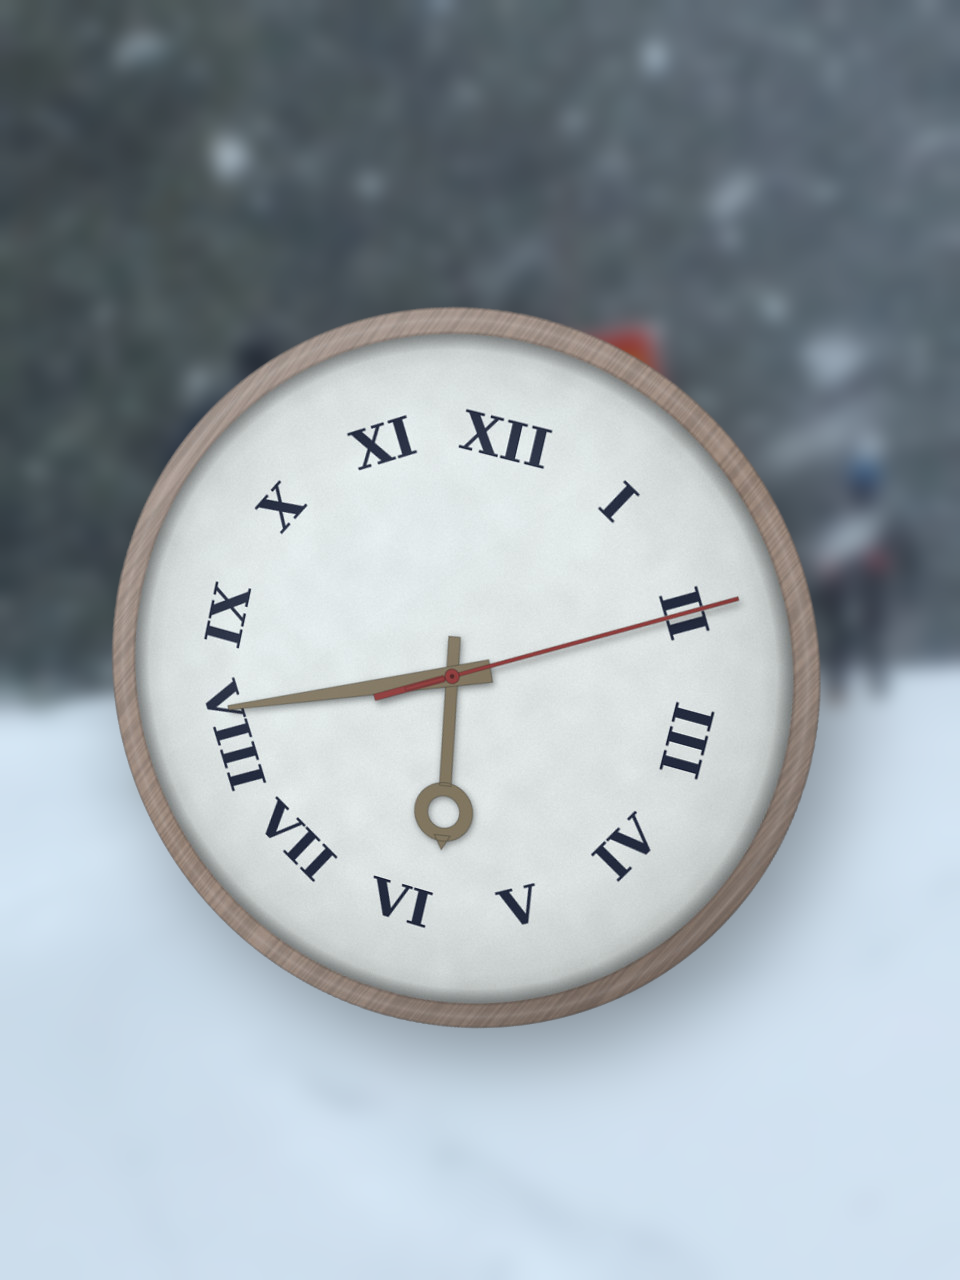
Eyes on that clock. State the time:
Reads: 5:41:10
